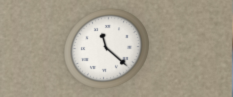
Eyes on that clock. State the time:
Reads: 11:22
